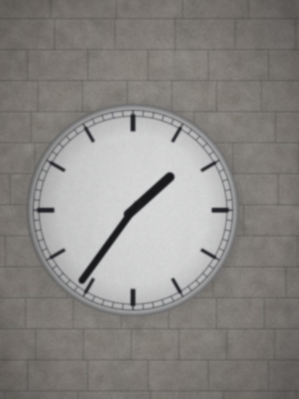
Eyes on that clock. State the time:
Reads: 1:36
